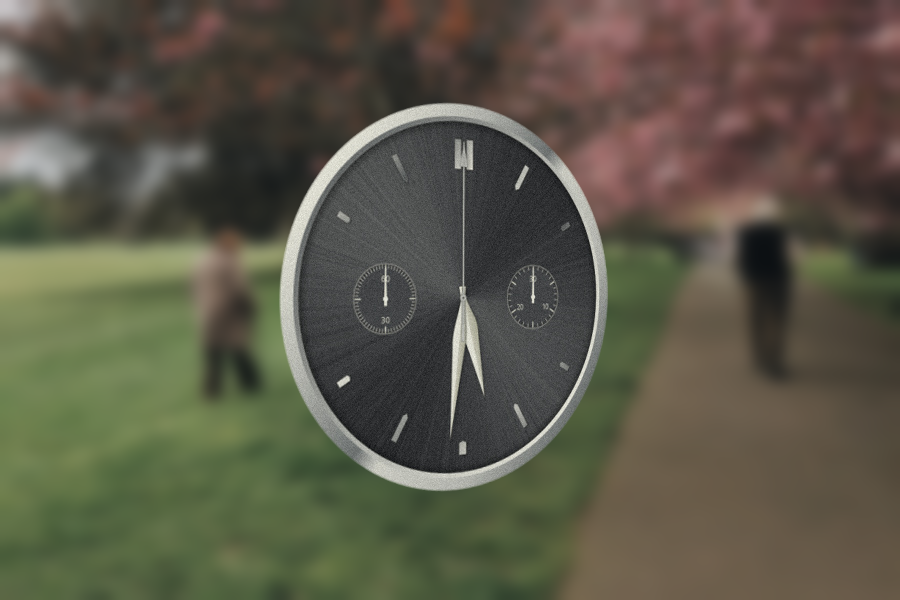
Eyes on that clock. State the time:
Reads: 5:31
